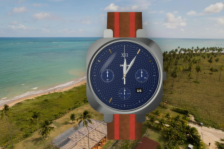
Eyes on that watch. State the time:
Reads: 12:05
